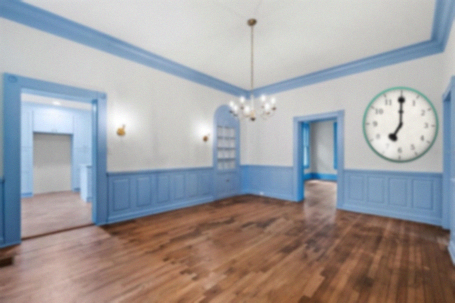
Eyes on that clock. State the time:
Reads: 7:00
